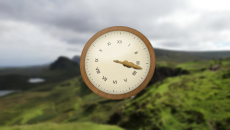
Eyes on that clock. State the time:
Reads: 3:17
